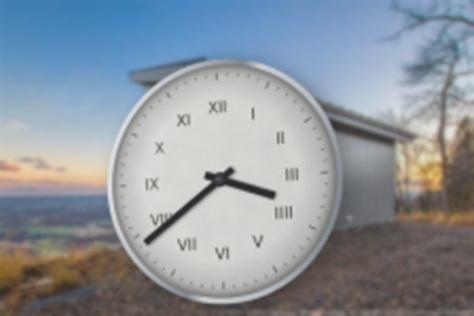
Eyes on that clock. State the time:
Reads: 3:39
